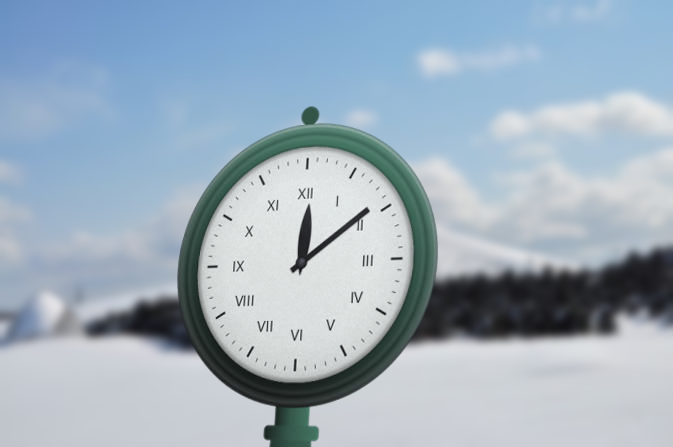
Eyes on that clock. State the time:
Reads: 12:09
